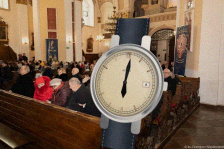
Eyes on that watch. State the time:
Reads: 6:01
